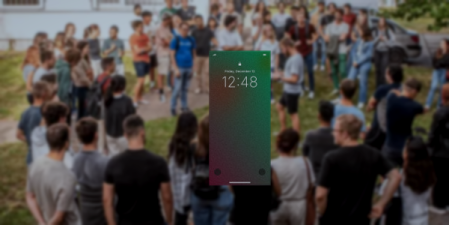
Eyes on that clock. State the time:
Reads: 12:48
